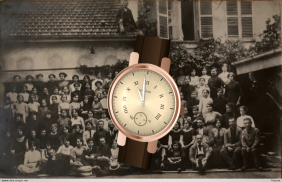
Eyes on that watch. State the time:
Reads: 10:59
